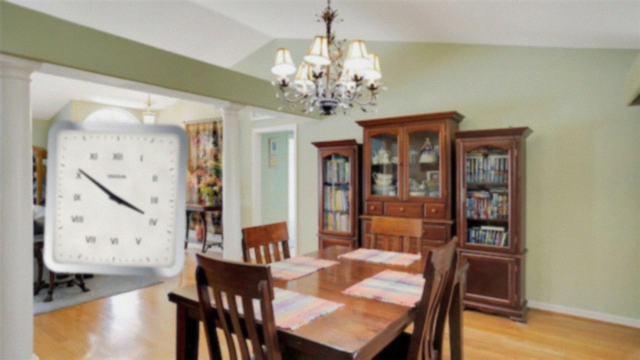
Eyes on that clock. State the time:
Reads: 3:51
